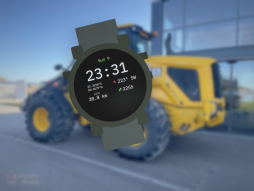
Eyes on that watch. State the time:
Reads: 23:31
